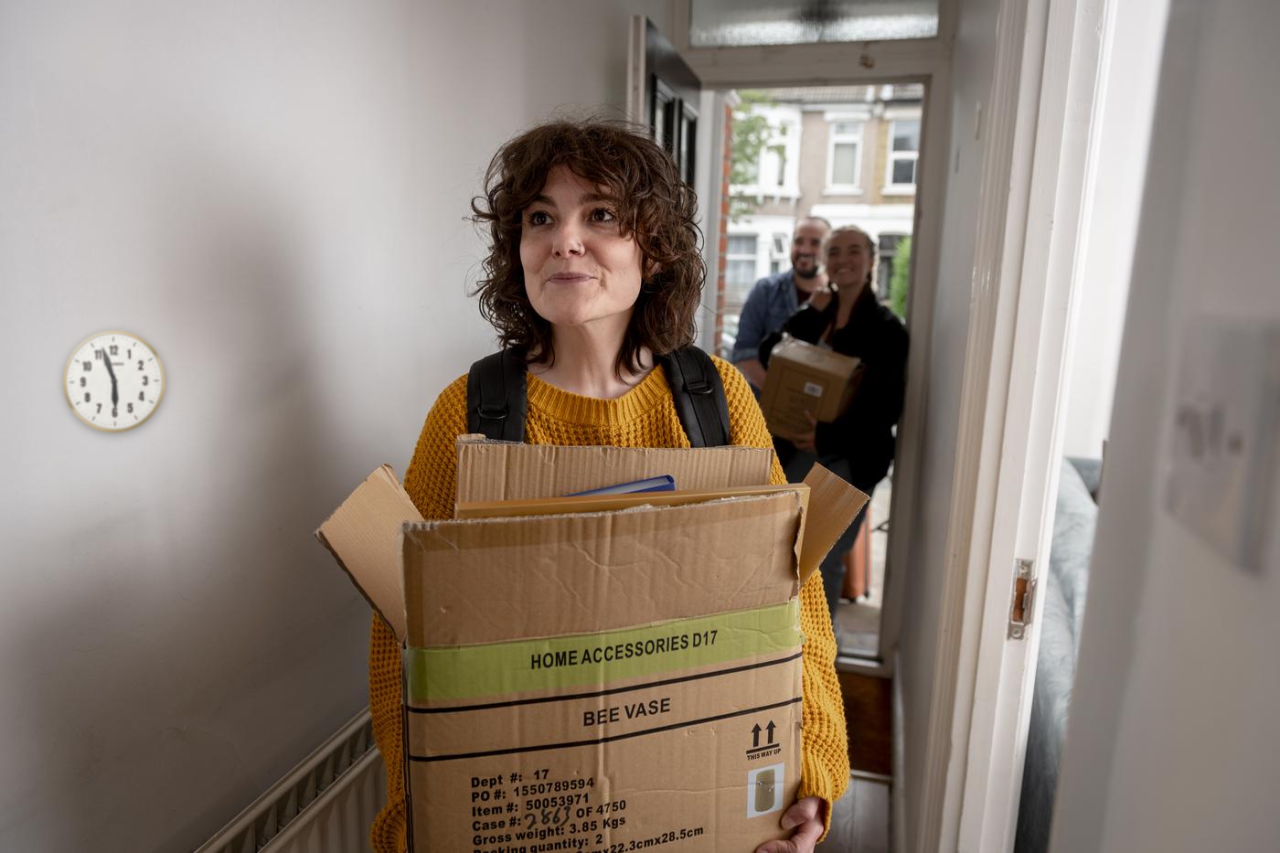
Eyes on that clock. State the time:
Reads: 5:57
